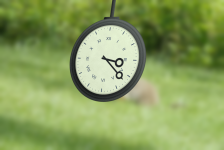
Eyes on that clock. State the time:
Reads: 3:22
